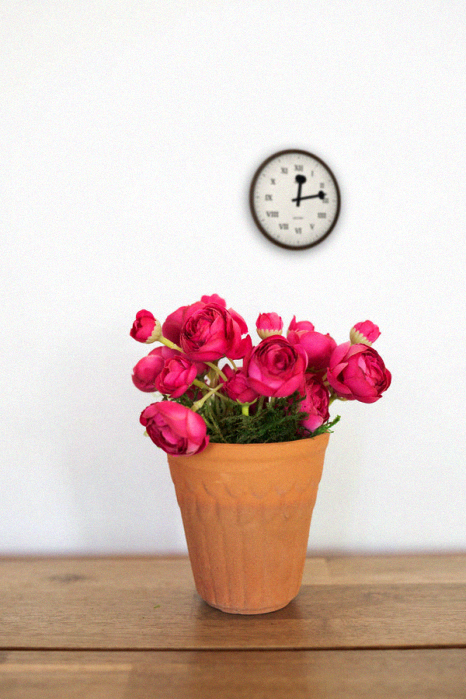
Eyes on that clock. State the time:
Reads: 12:13
